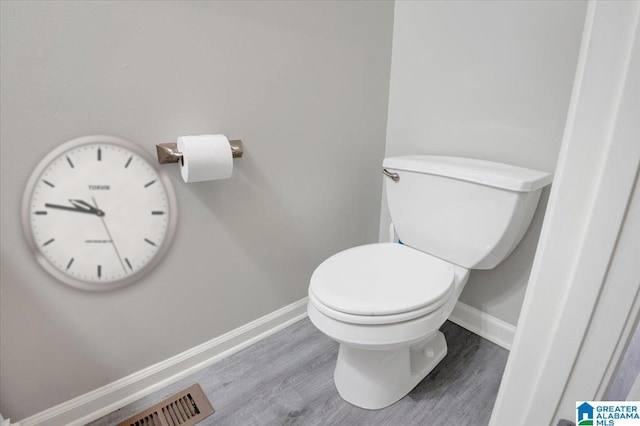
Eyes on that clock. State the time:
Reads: 9:46:26
